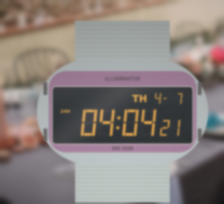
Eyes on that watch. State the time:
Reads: 4:04:21
